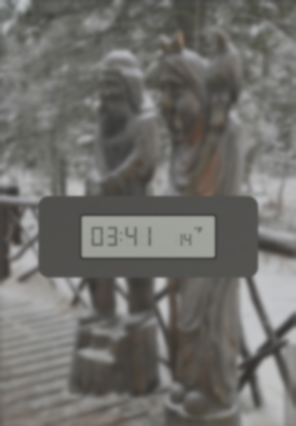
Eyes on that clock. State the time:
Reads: 3:41
